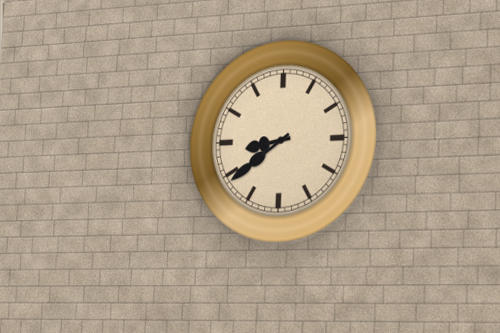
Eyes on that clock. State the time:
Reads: 8:39
